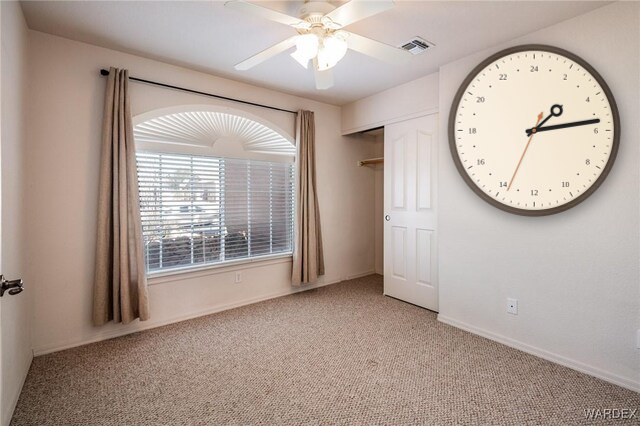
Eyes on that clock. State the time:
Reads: 3:13:34
